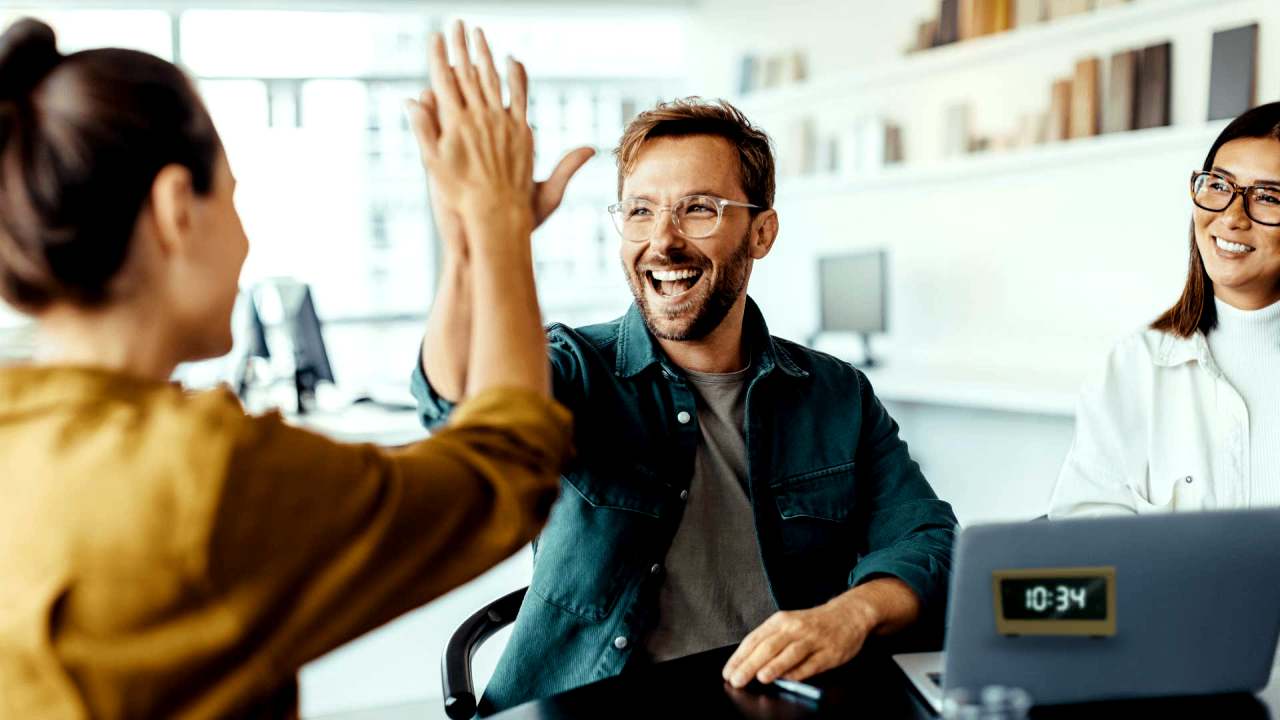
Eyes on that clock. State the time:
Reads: 10:34
